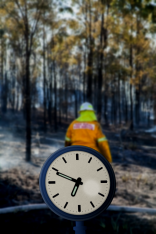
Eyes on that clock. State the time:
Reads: 6:49
